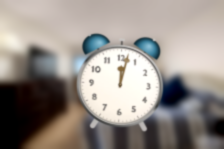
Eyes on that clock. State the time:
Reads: 12:02
